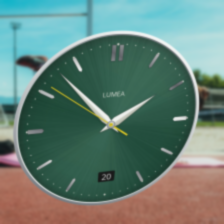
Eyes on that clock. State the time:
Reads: 1:52:51
